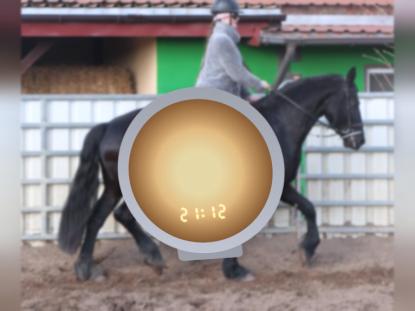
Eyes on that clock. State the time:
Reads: 21:12
